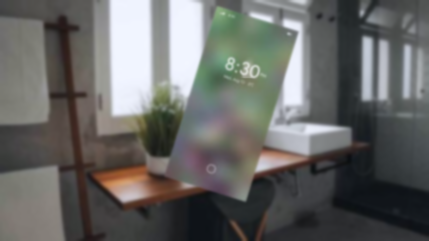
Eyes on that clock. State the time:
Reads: 8:30
